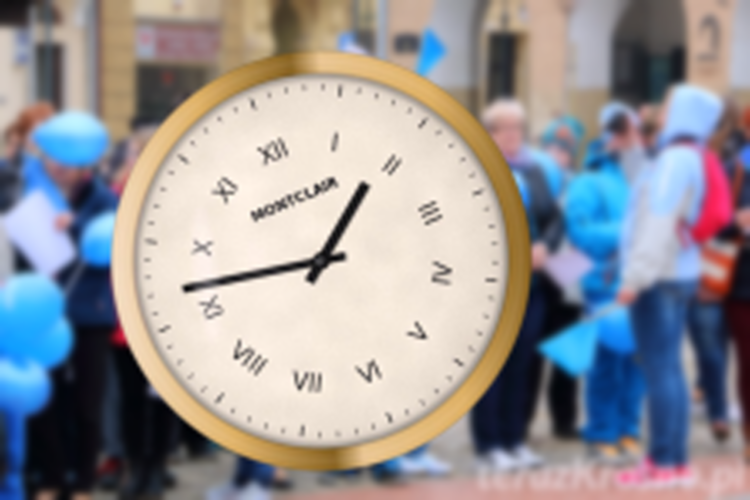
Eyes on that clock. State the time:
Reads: 1:47
